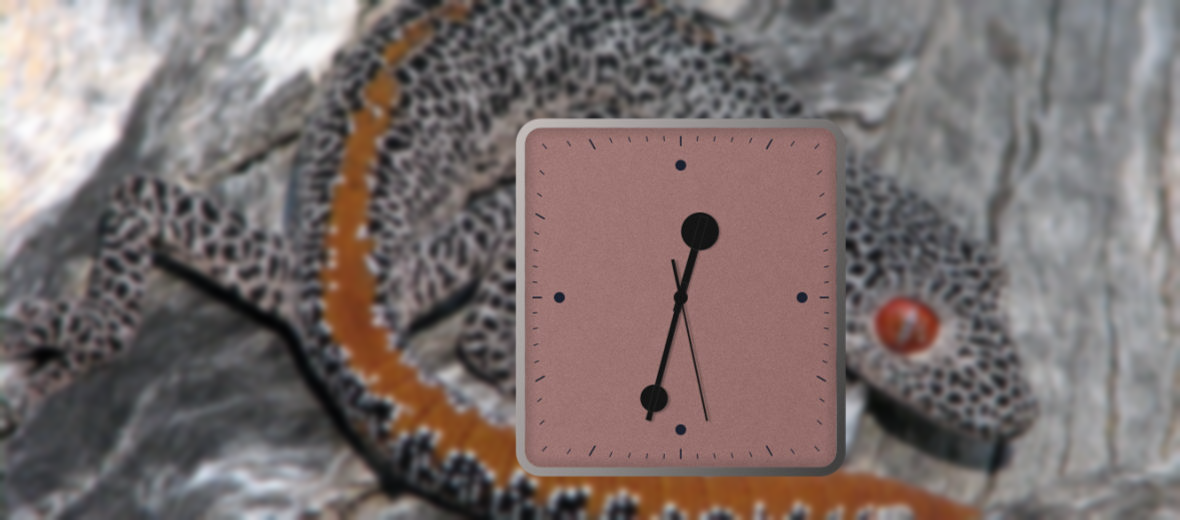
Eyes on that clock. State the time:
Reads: 12:32:28
